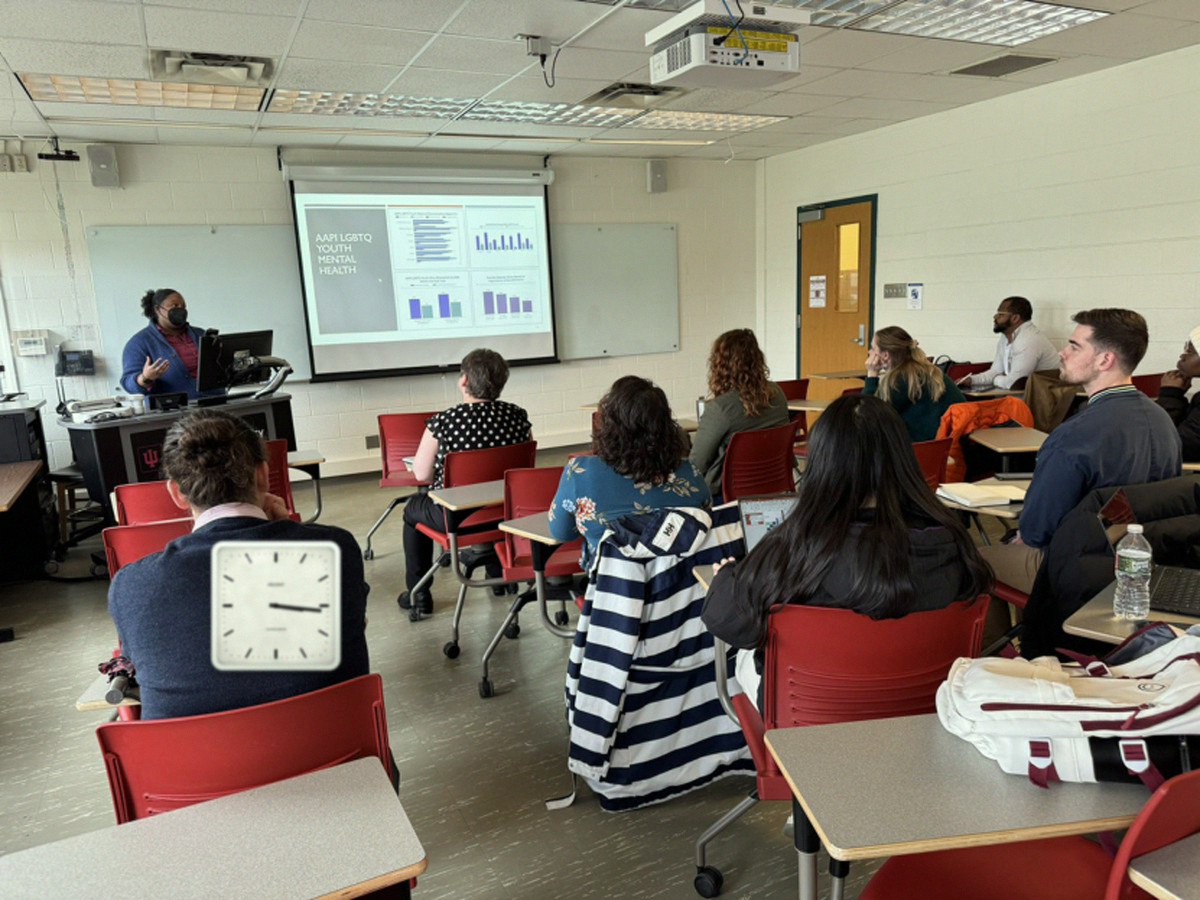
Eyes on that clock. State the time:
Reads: 3:16
